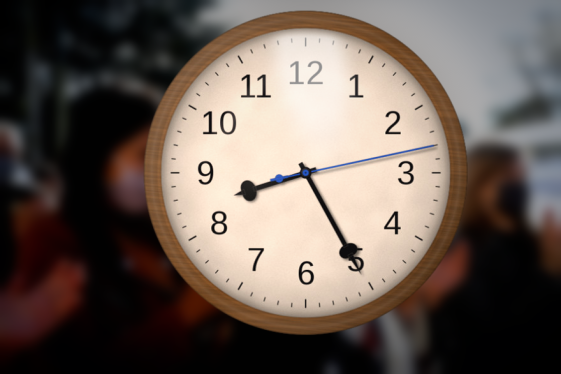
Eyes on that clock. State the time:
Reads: 8:25:13
